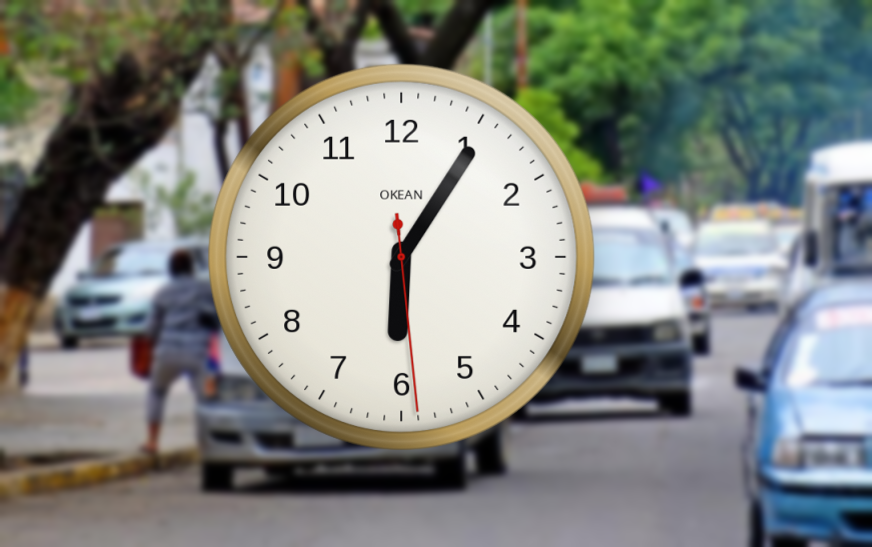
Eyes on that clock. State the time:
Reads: 6:05:29
